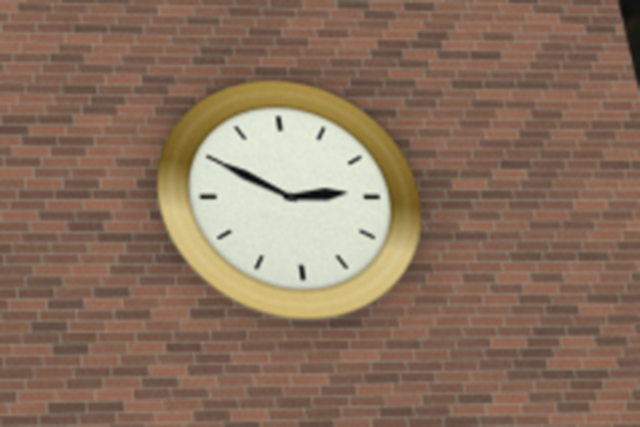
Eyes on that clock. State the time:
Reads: 2:50
